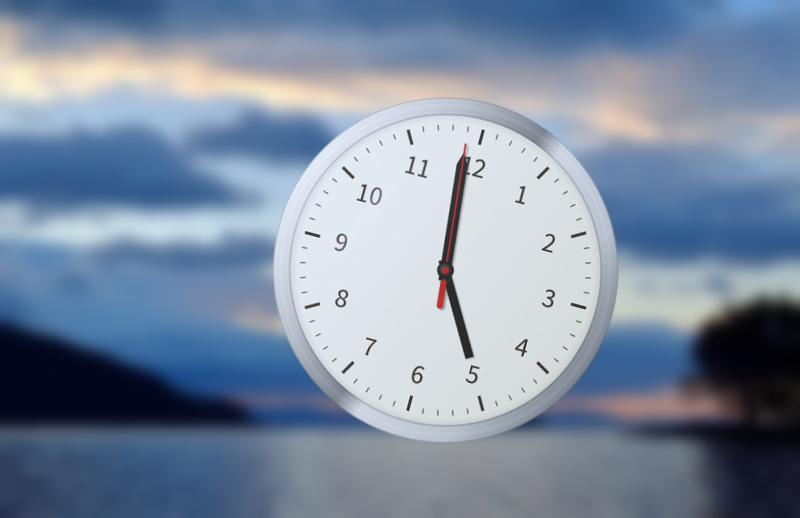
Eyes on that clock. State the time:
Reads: 4:58:59
